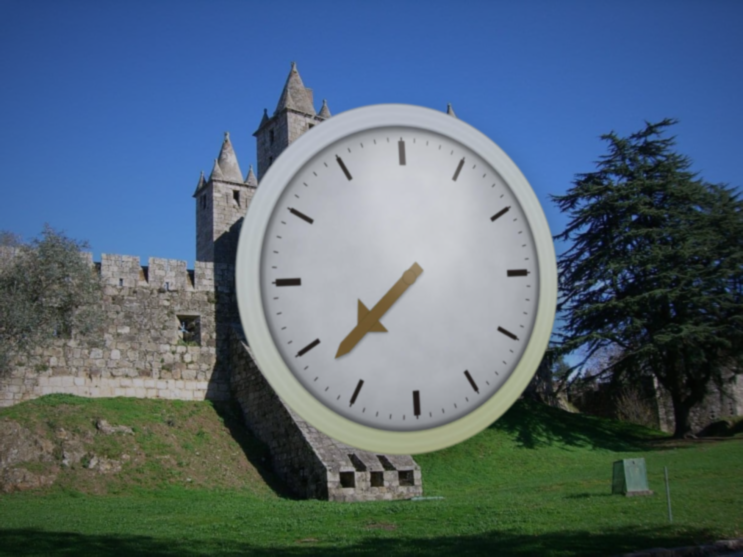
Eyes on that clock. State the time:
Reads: 7:38
